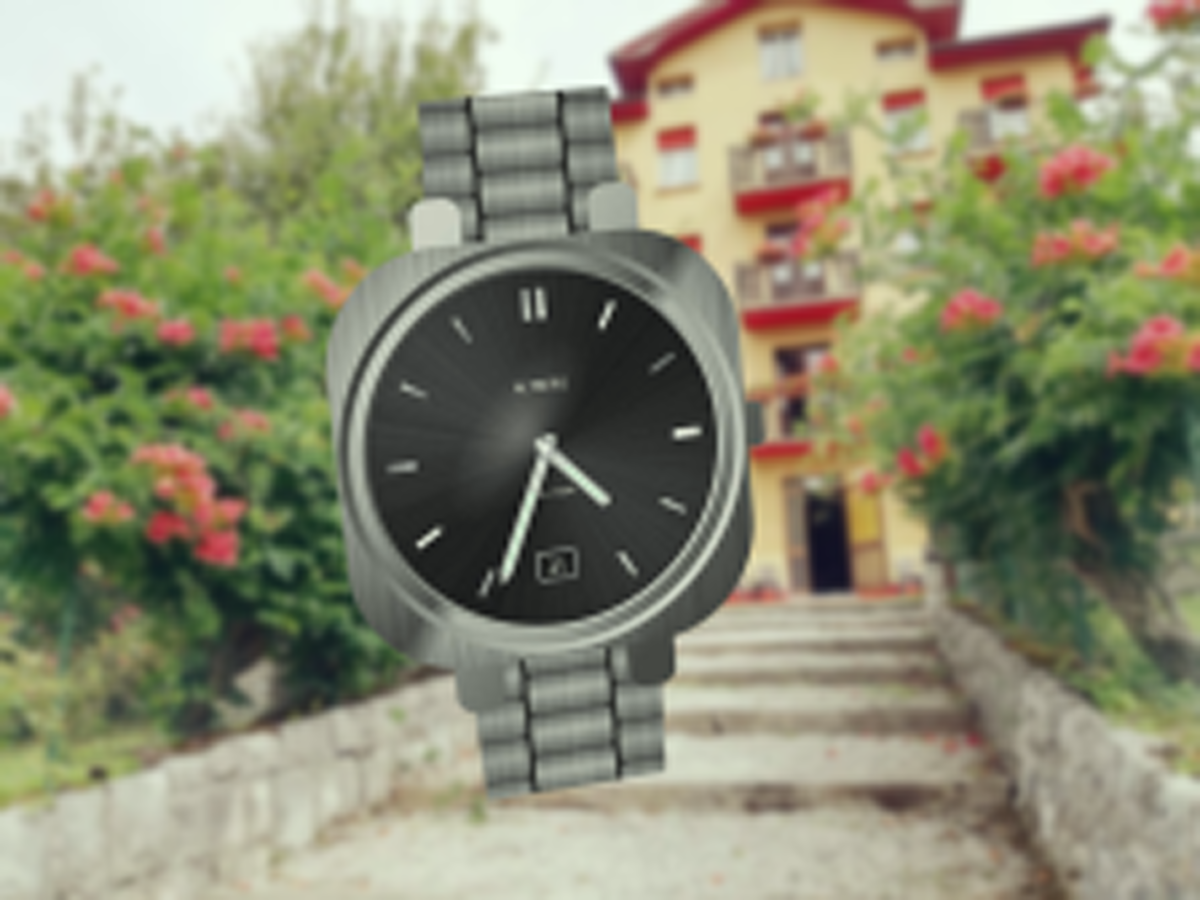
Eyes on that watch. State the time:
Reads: 4:34
